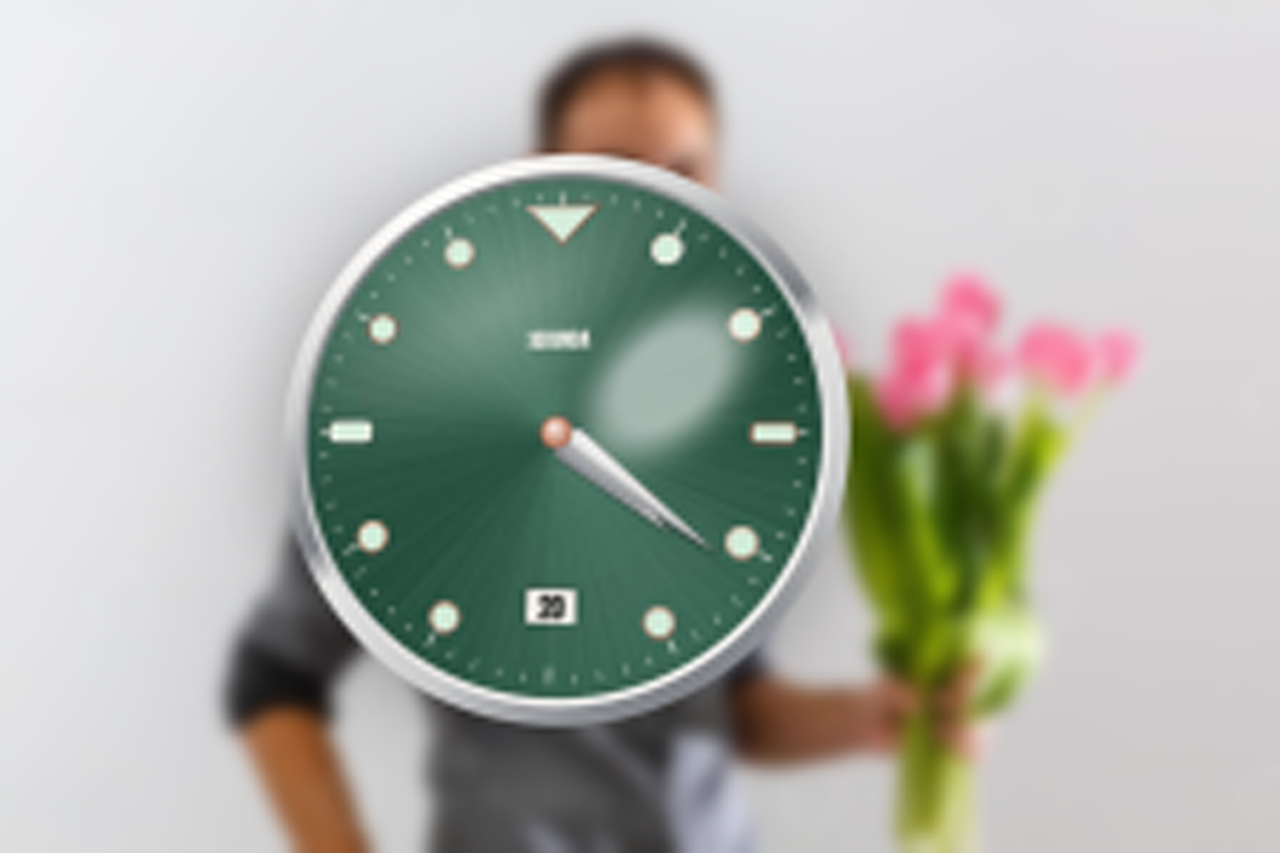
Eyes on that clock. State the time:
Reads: 4:21
